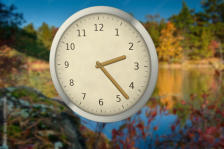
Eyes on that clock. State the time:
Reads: 2:23
